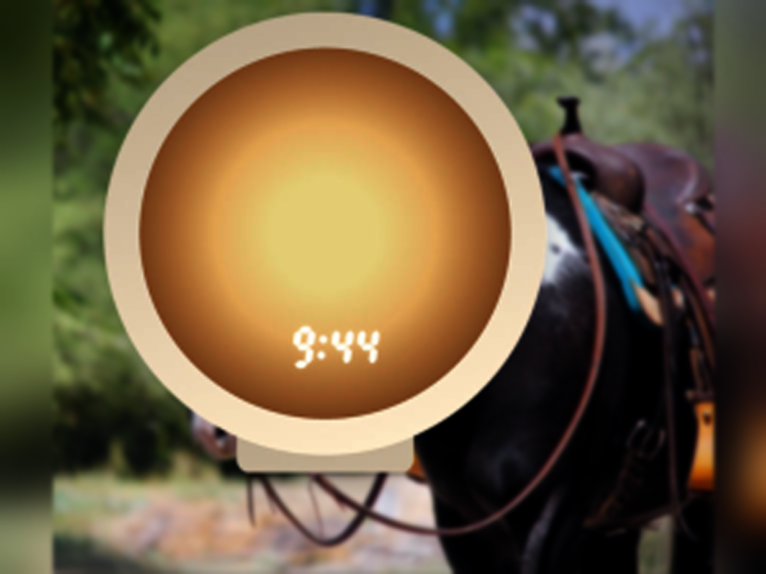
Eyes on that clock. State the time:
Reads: 9:44
